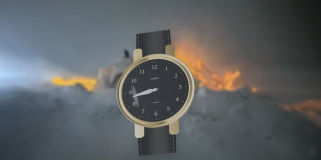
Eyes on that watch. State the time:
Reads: 8:43
